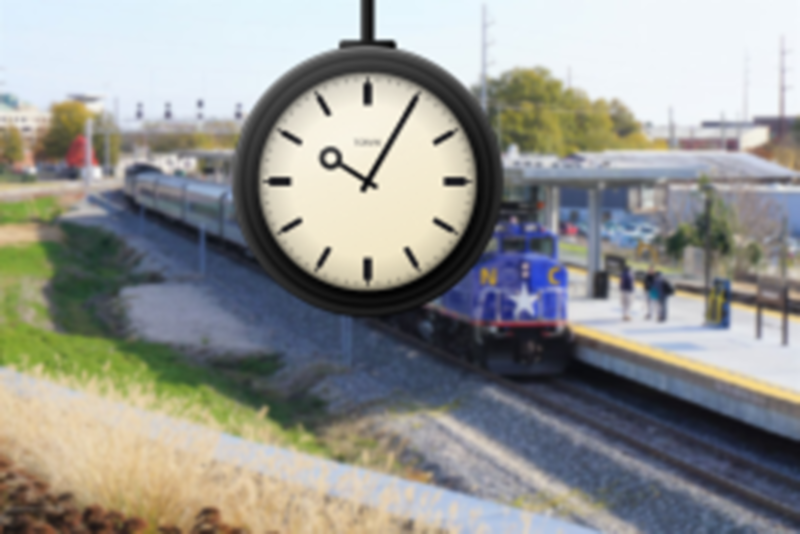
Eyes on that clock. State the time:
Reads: 10:05
